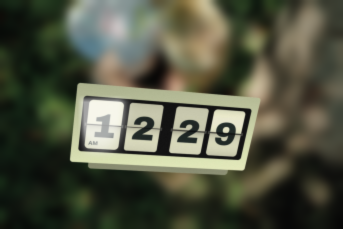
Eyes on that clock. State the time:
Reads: 12:29
